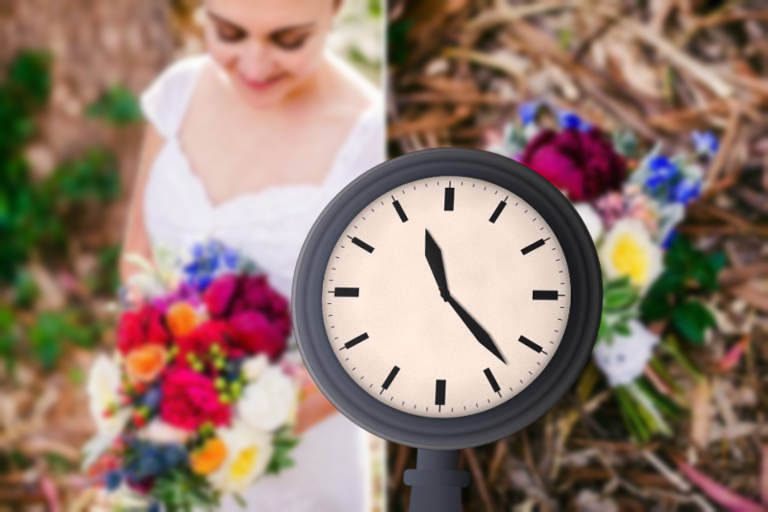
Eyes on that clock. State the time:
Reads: 11:23
